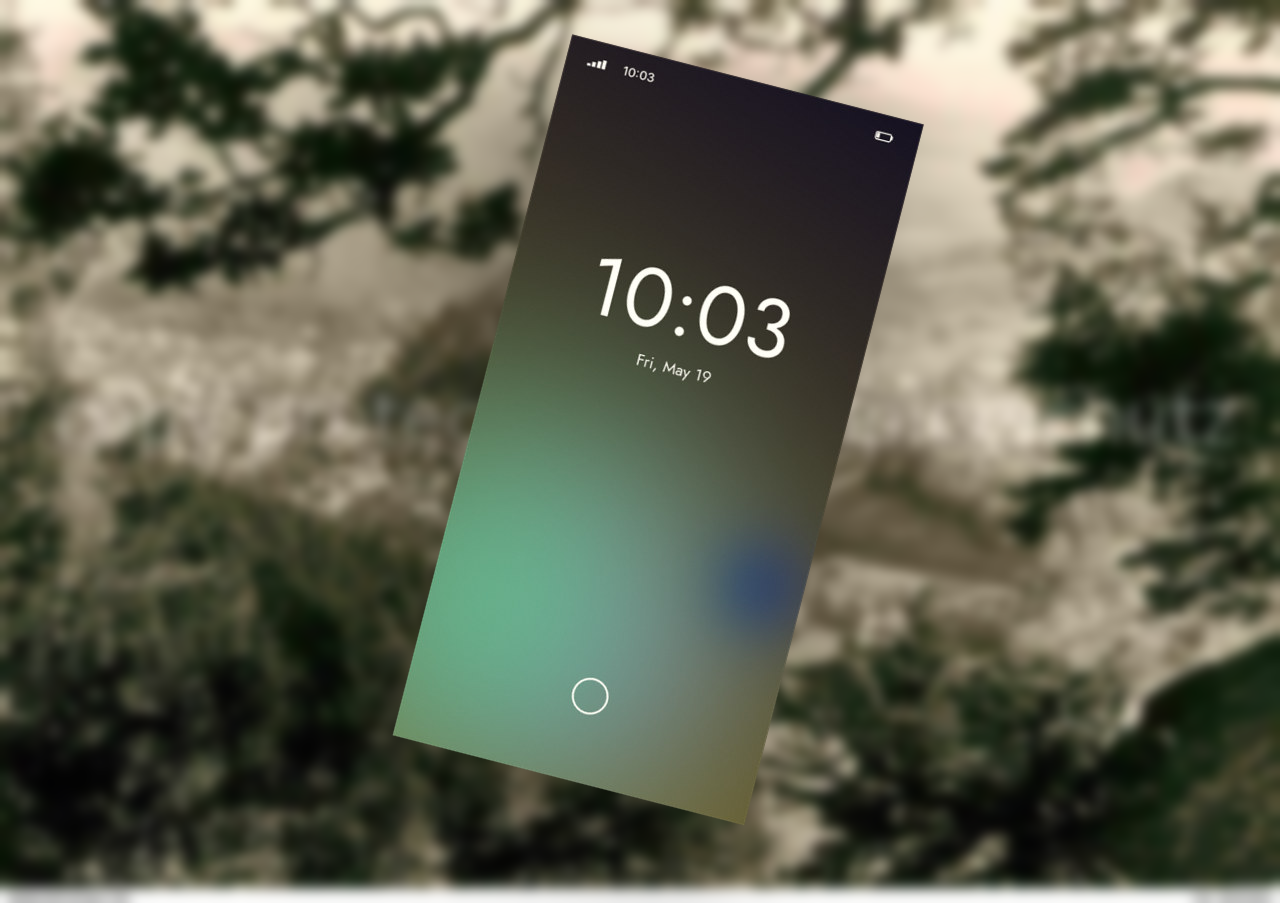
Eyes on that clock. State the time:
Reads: 10:03
